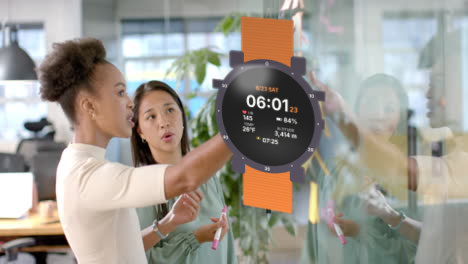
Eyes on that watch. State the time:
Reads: 6:01
